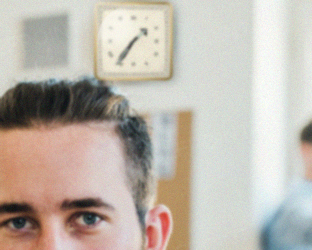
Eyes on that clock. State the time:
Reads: 1:36
